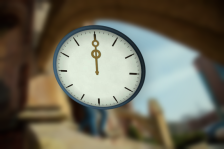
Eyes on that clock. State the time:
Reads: 12:00
